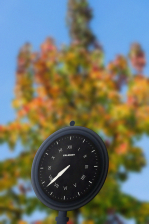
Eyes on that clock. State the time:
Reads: 7:38
